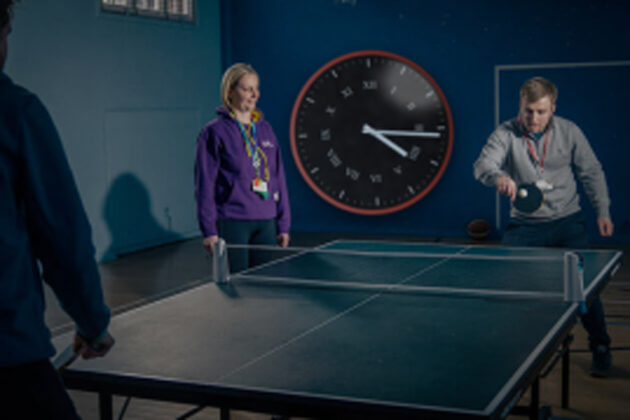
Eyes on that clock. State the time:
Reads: 4:16
